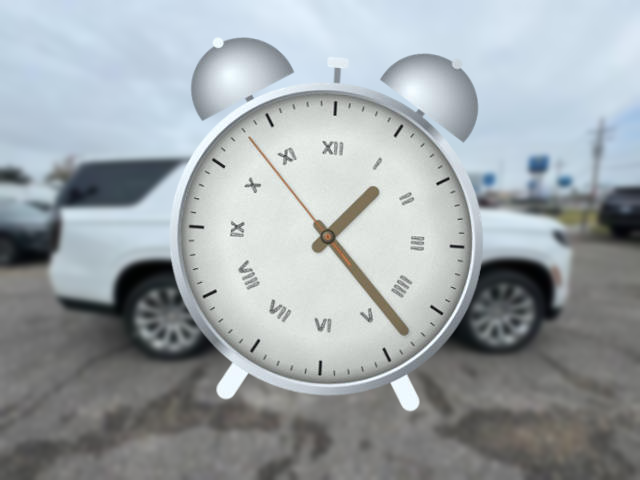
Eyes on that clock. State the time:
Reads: 1:22:53
